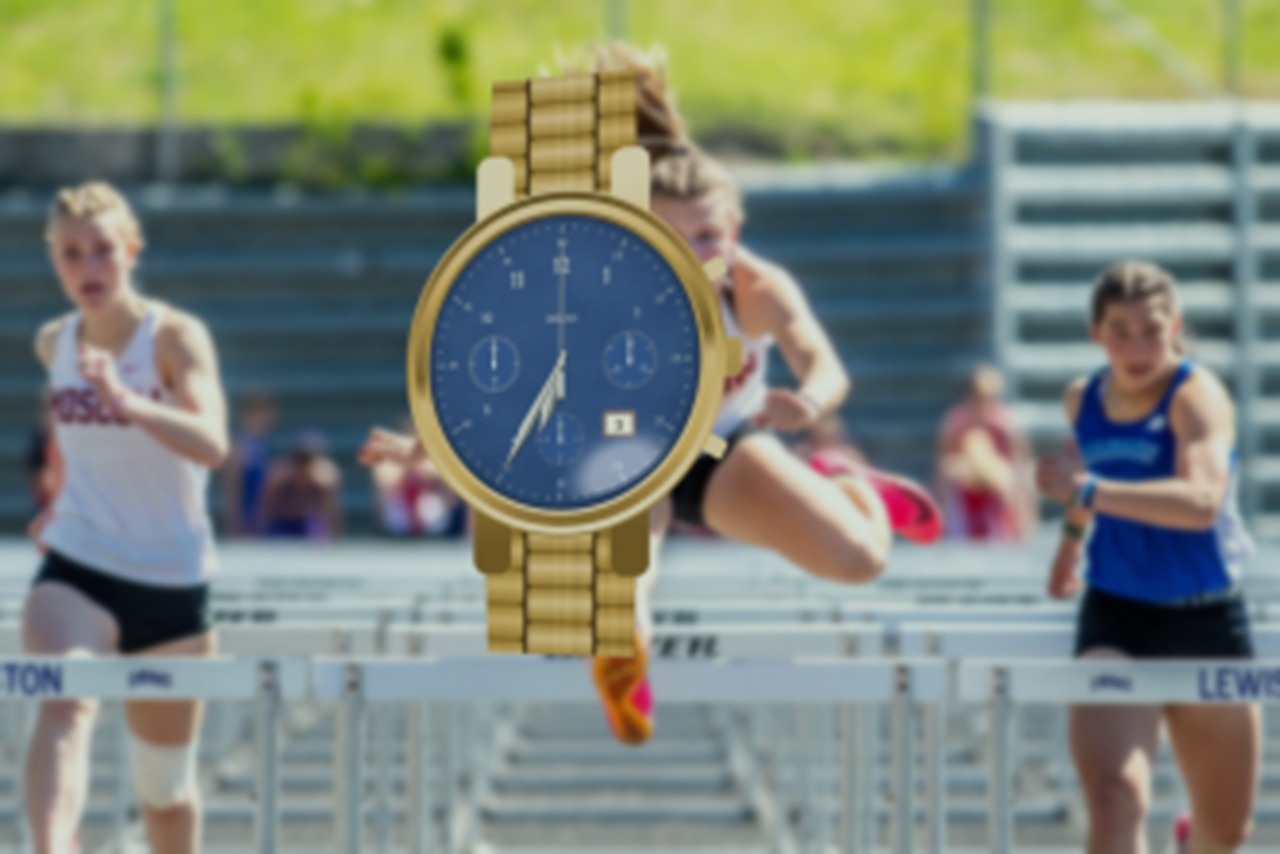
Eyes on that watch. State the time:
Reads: 6:35
